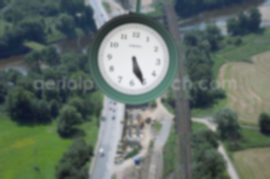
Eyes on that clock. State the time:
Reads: 5:26
